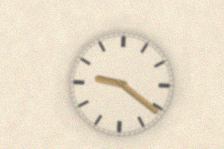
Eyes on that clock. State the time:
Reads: 9:21
